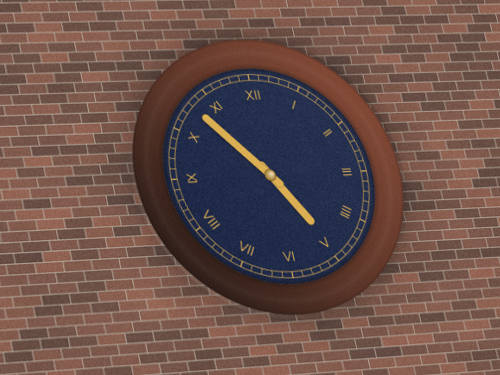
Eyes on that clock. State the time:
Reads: 4:53
